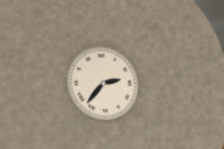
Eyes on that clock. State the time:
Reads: 2:37
